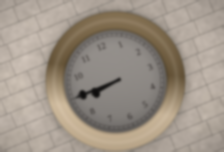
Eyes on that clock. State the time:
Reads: 8:45
